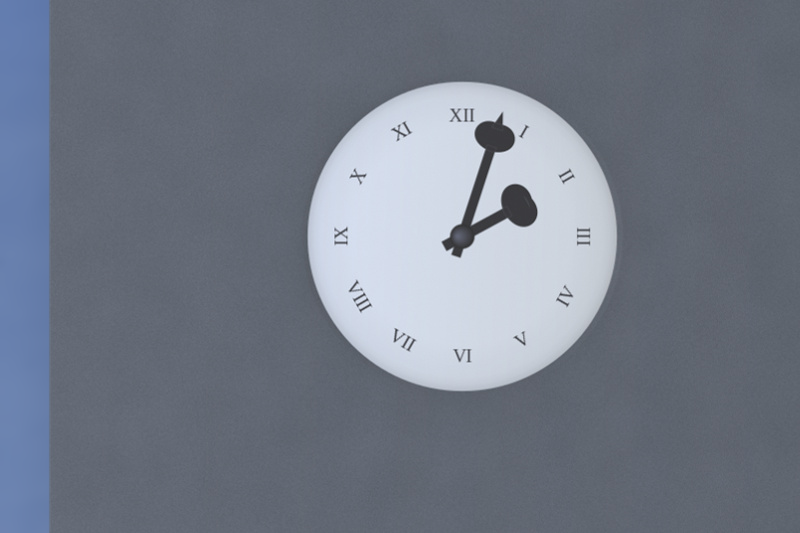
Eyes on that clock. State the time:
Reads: 2:03
